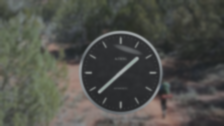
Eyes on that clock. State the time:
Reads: 1:38
